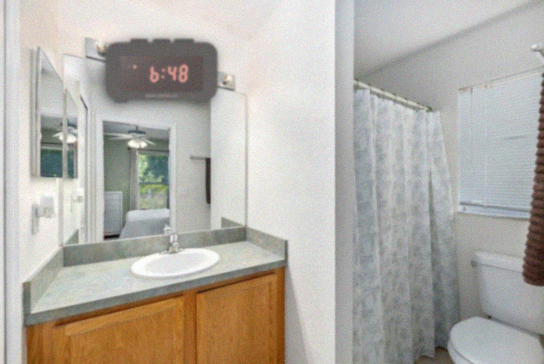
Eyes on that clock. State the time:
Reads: 6:48
